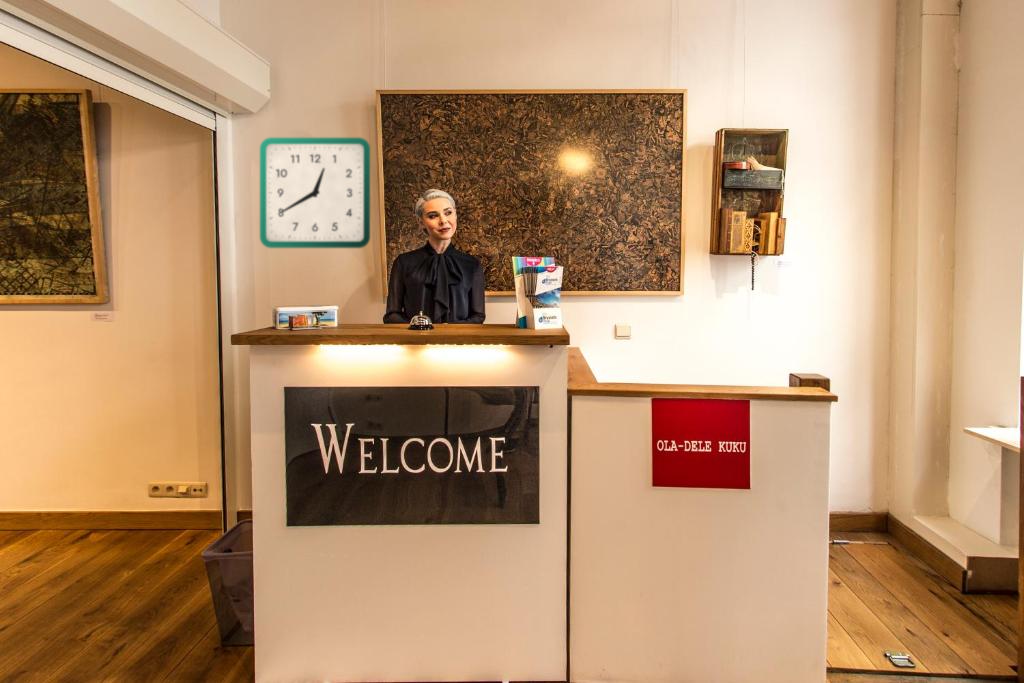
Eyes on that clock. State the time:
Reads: 12:40
